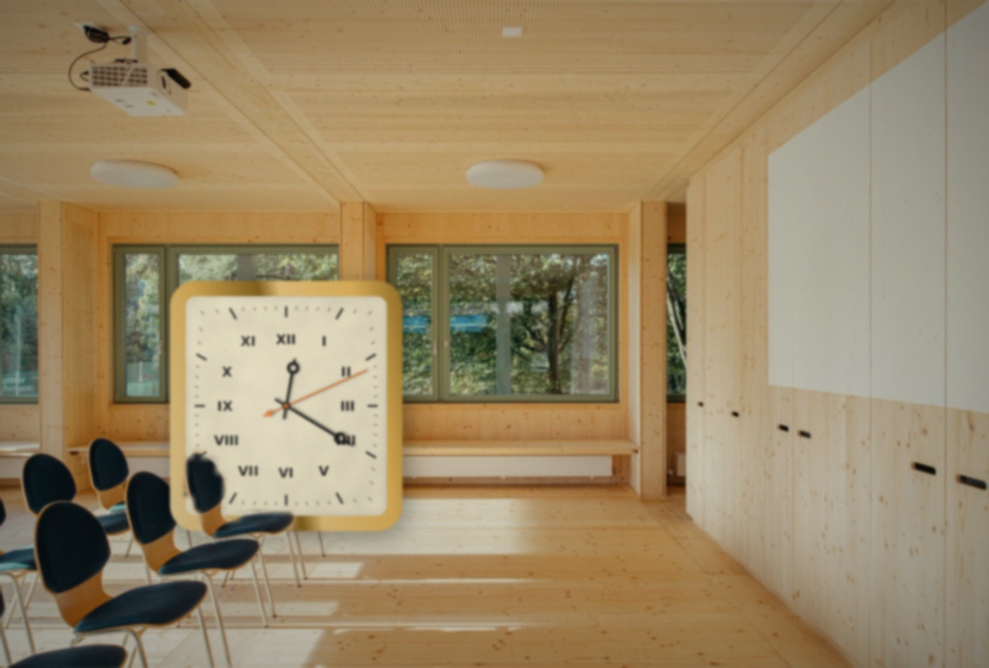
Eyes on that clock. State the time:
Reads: 12:20:11
